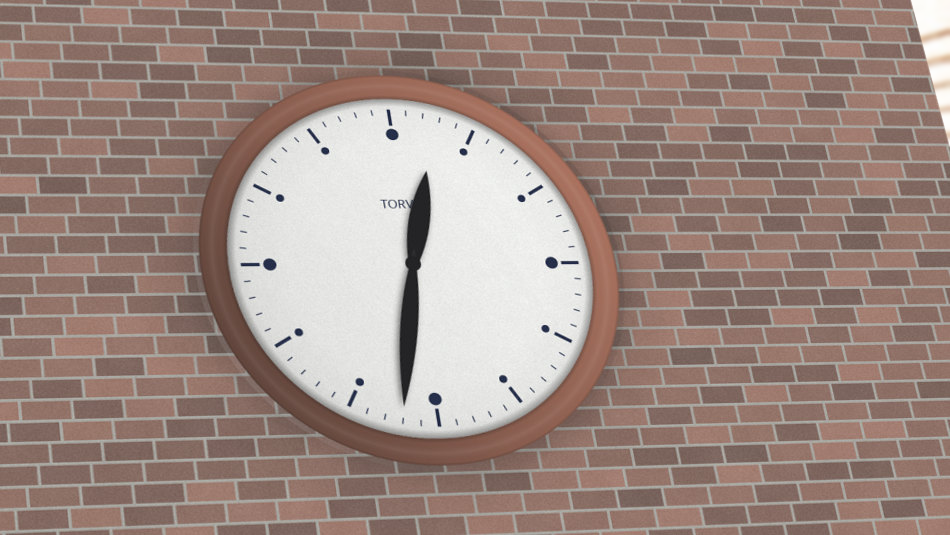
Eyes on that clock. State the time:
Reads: 12:32
